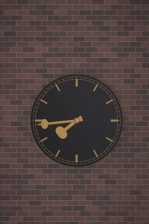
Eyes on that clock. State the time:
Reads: 7:44
